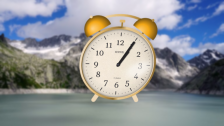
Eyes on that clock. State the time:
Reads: 1:05
